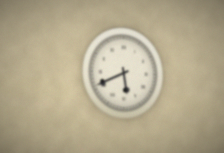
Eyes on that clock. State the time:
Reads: 5:41
